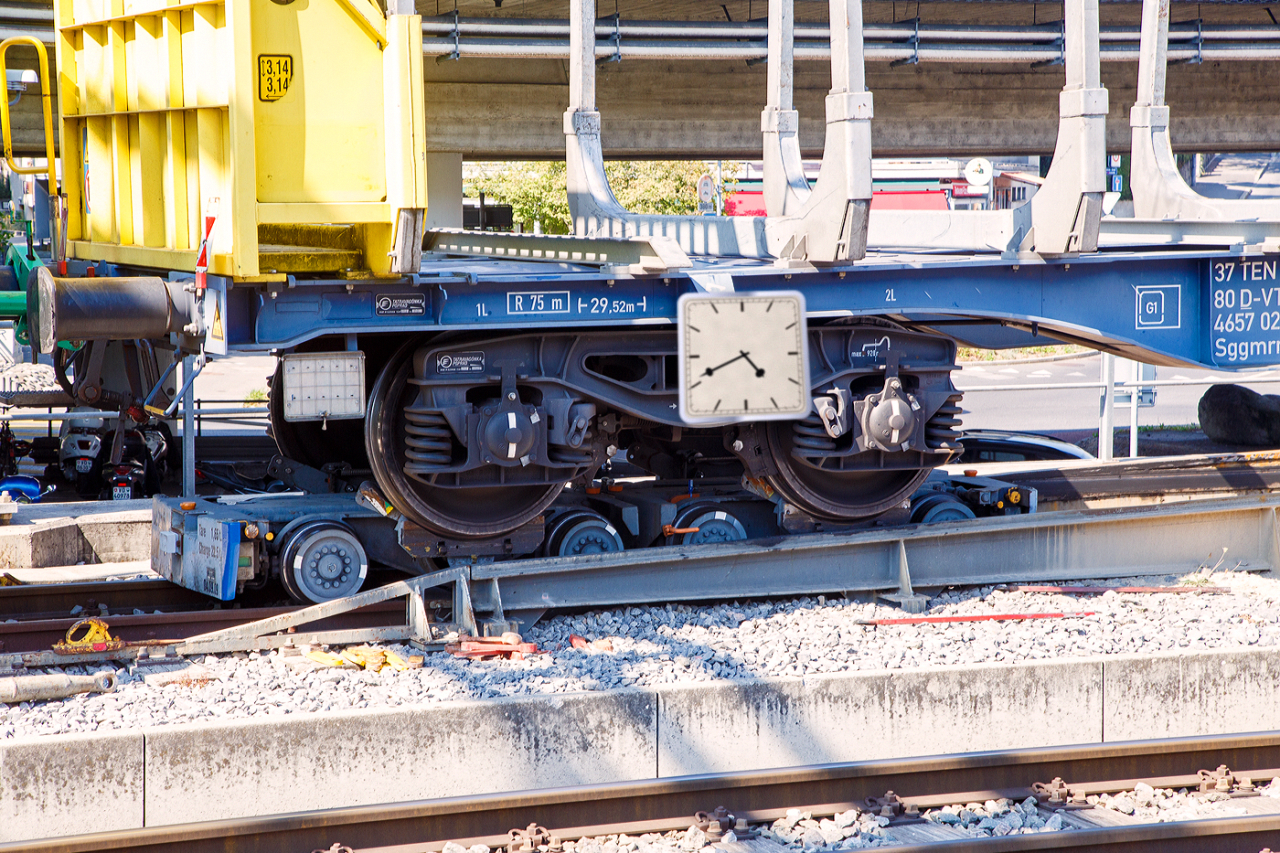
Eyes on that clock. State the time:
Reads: 4:41
